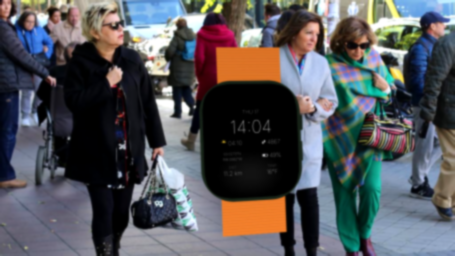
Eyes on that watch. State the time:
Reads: 14:04
